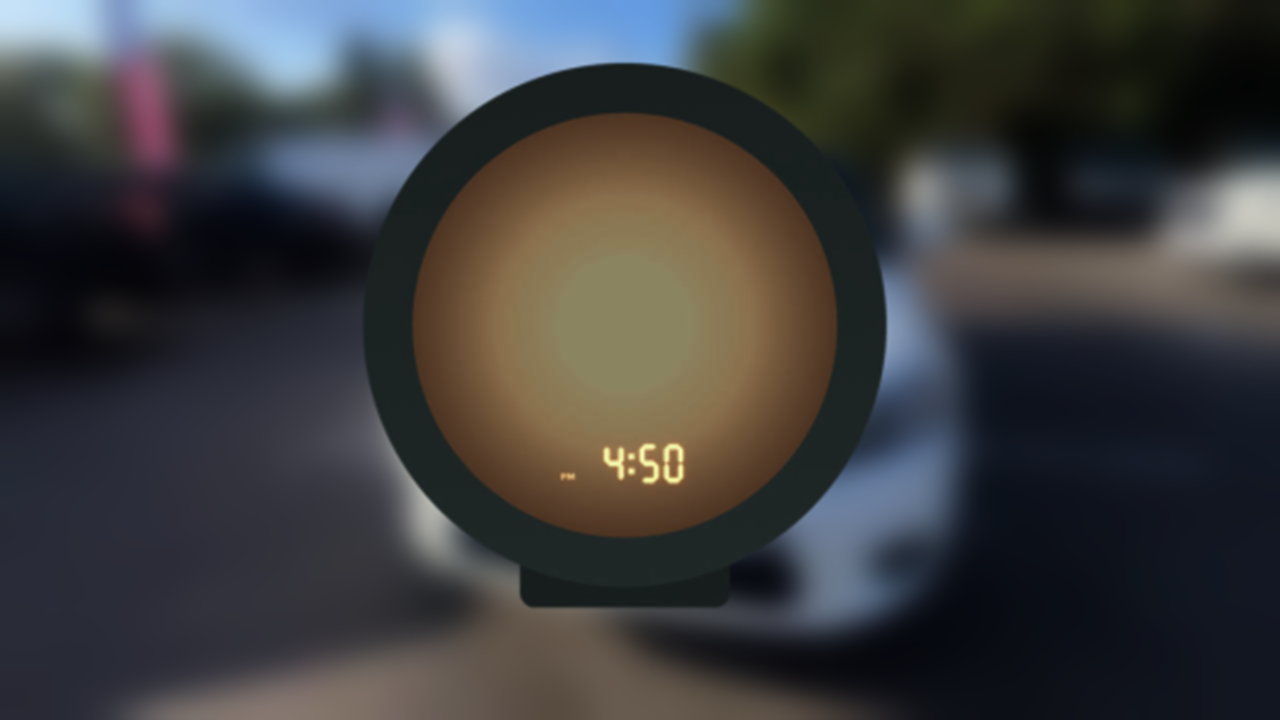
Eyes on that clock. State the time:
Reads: 4:50
